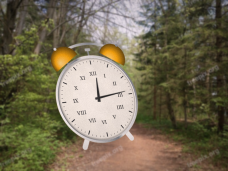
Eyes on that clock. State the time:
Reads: 12:14
